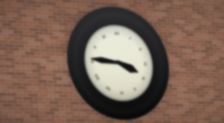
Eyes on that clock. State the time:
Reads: 3:46
